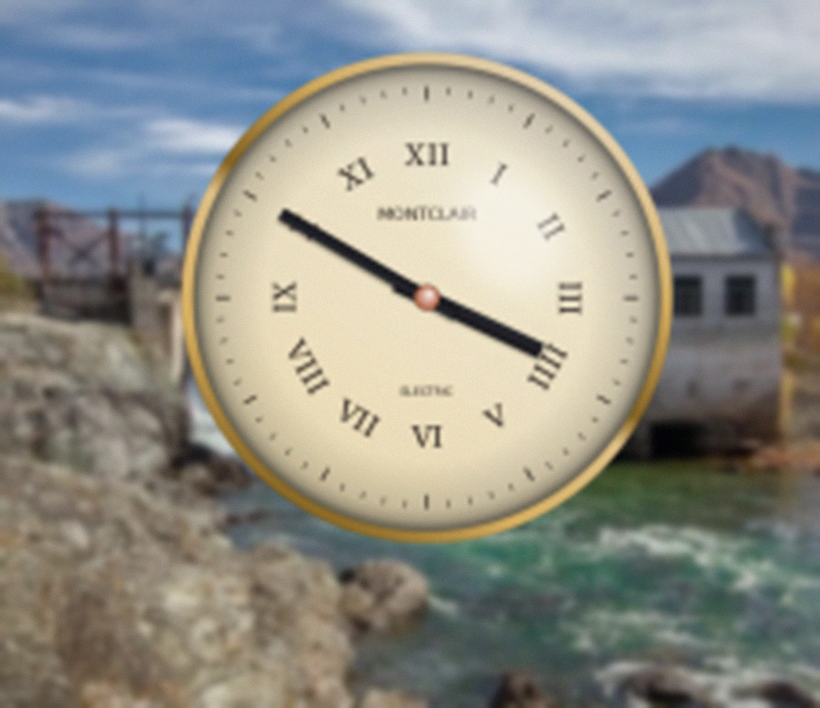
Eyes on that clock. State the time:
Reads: 3:50
